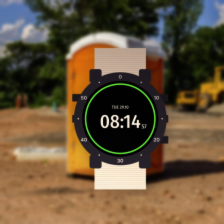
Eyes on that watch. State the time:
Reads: 8:14
